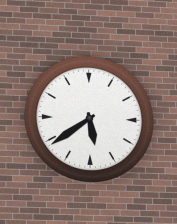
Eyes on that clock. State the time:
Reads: 5:39
